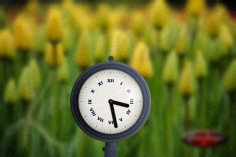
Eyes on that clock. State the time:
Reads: 3:28
